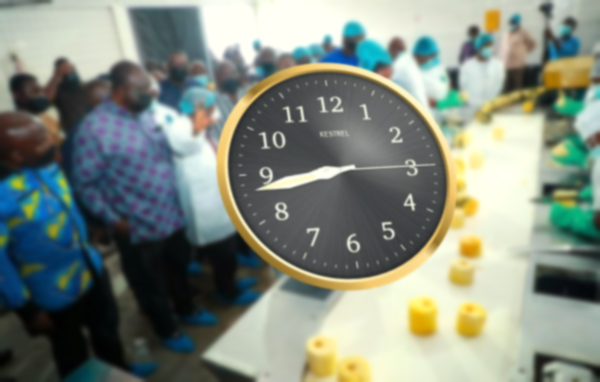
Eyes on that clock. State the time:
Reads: 8:43:15
